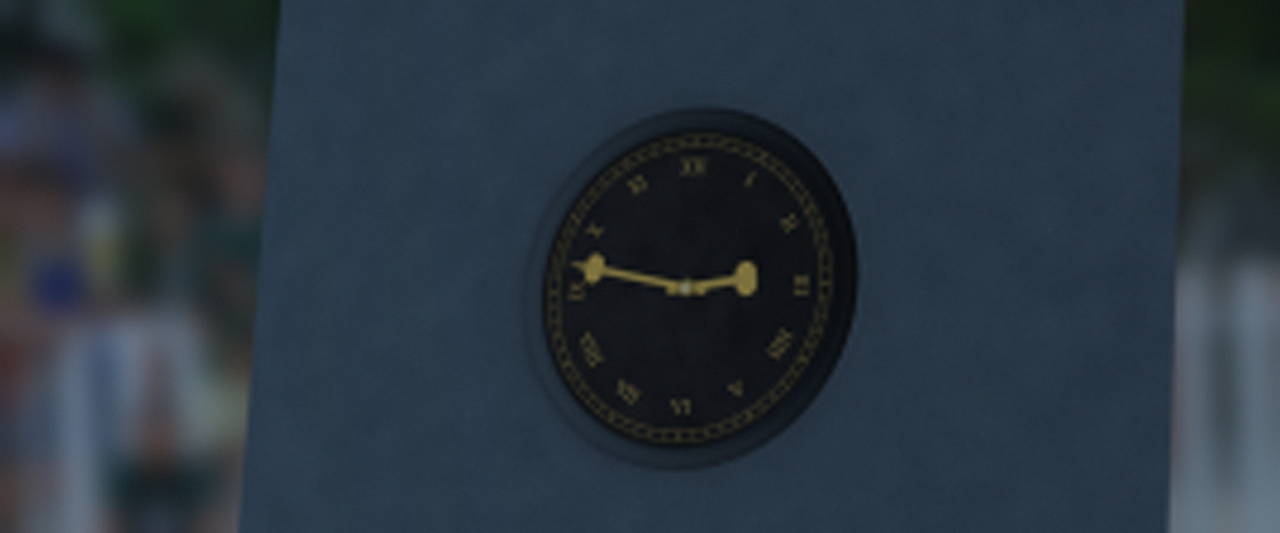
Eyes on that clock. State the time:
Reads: 2:47
